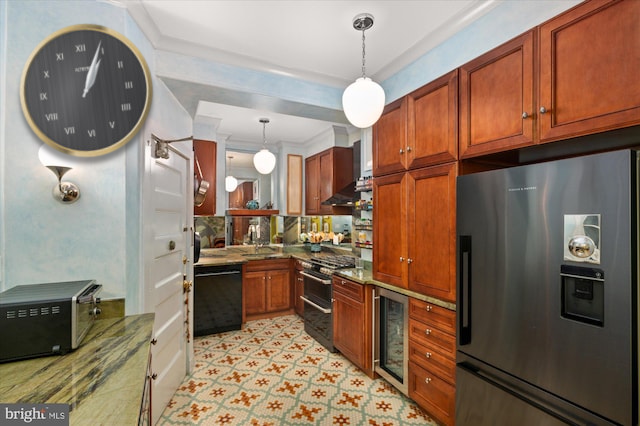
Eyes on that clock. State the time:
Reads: 1:04
